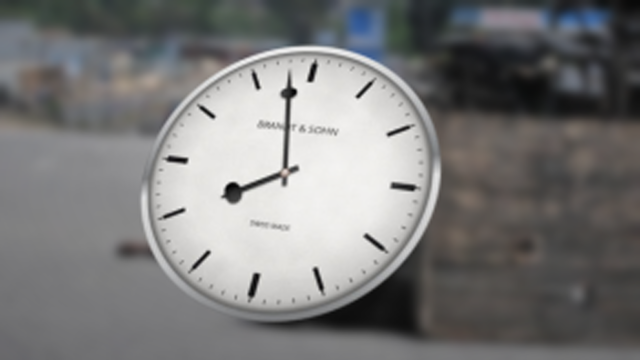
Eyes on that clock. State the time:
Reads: 7:58
